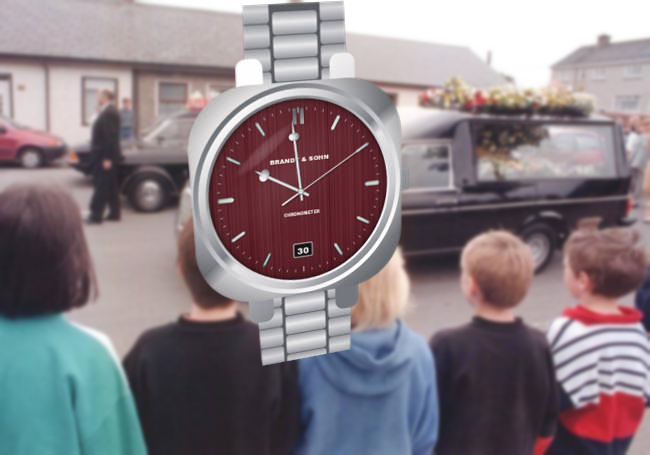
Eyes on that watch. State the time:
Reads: 9:59:10
